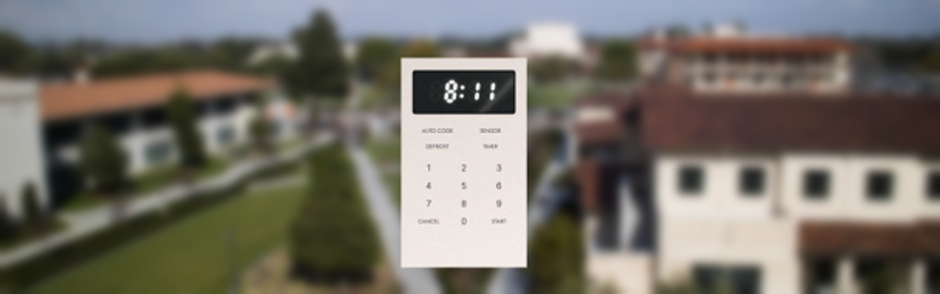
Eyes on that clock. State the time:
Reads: 8:11
